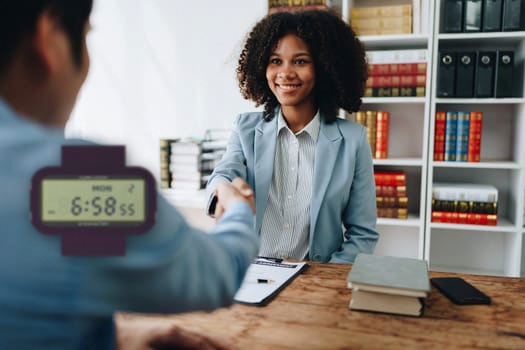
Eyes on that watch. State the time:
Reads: 6:58:55
